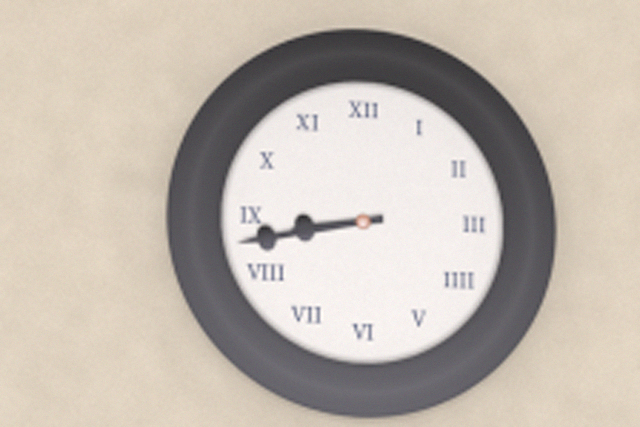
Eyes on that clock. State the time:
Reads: 8:43
